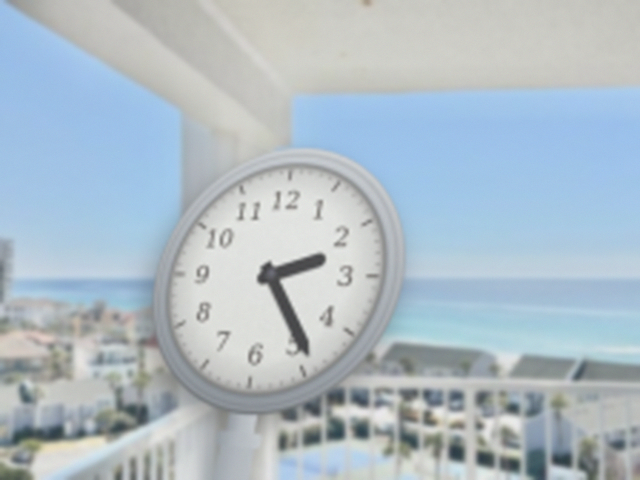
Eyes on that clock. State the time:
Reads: 2:24
